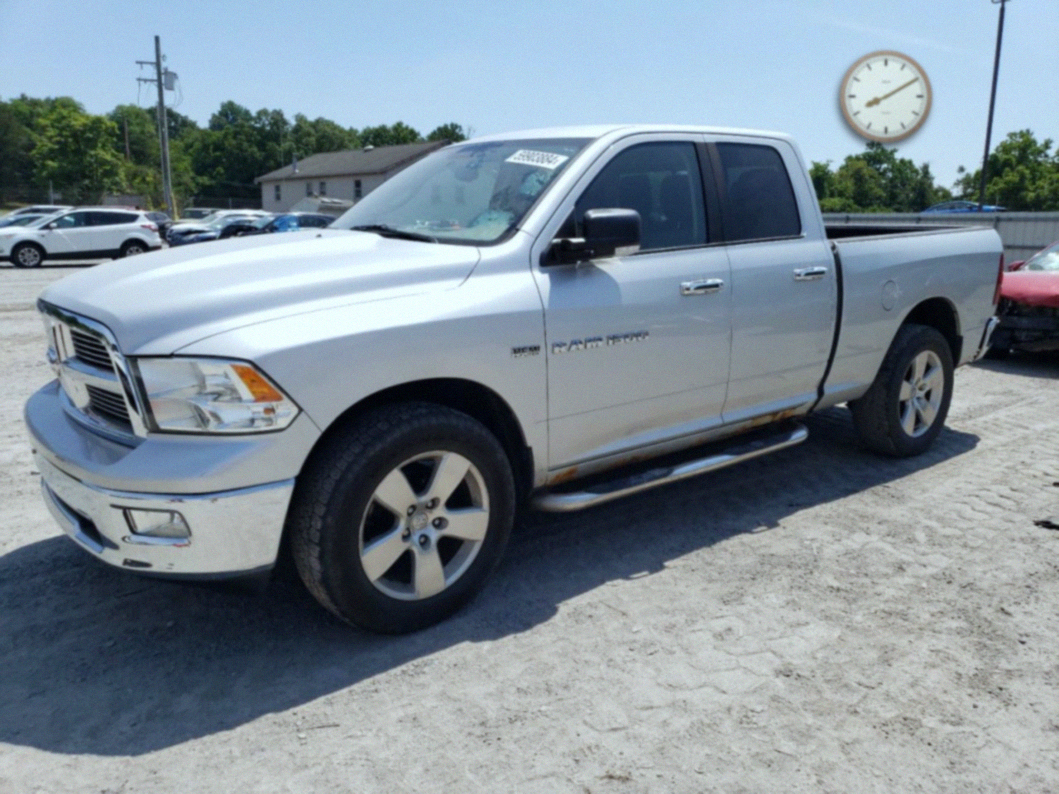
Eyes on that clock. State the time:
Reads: 8:10
